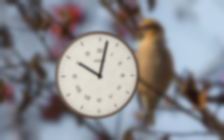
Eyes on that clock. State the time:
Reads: 10:02
